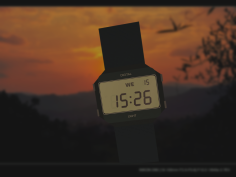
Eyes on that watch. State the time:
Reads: 15:26
